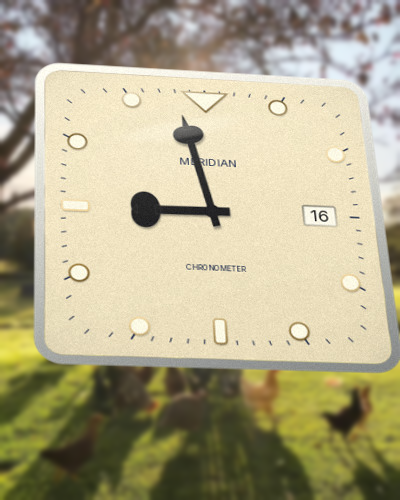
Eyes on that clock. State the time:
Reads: 8:58
